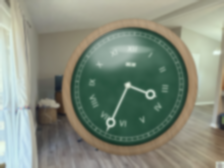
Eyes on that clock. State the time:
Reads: 3:33
